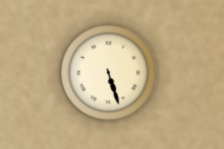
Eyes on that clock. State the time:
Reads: 5:27
